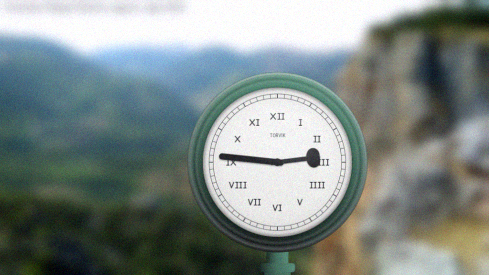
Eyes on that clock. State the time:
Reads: 2:46
